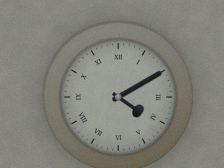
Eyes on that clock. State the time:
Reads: 4:10
